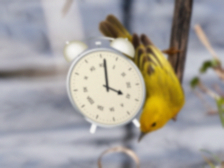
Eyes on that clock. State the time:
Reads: 4:01
